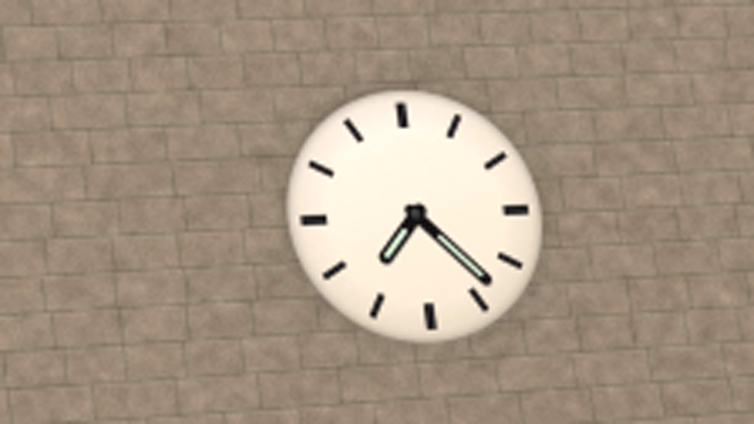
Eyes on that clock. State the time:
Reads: 7:23
